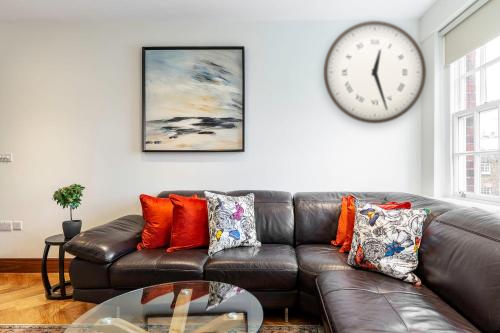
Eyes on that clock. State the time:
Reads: 12:27
